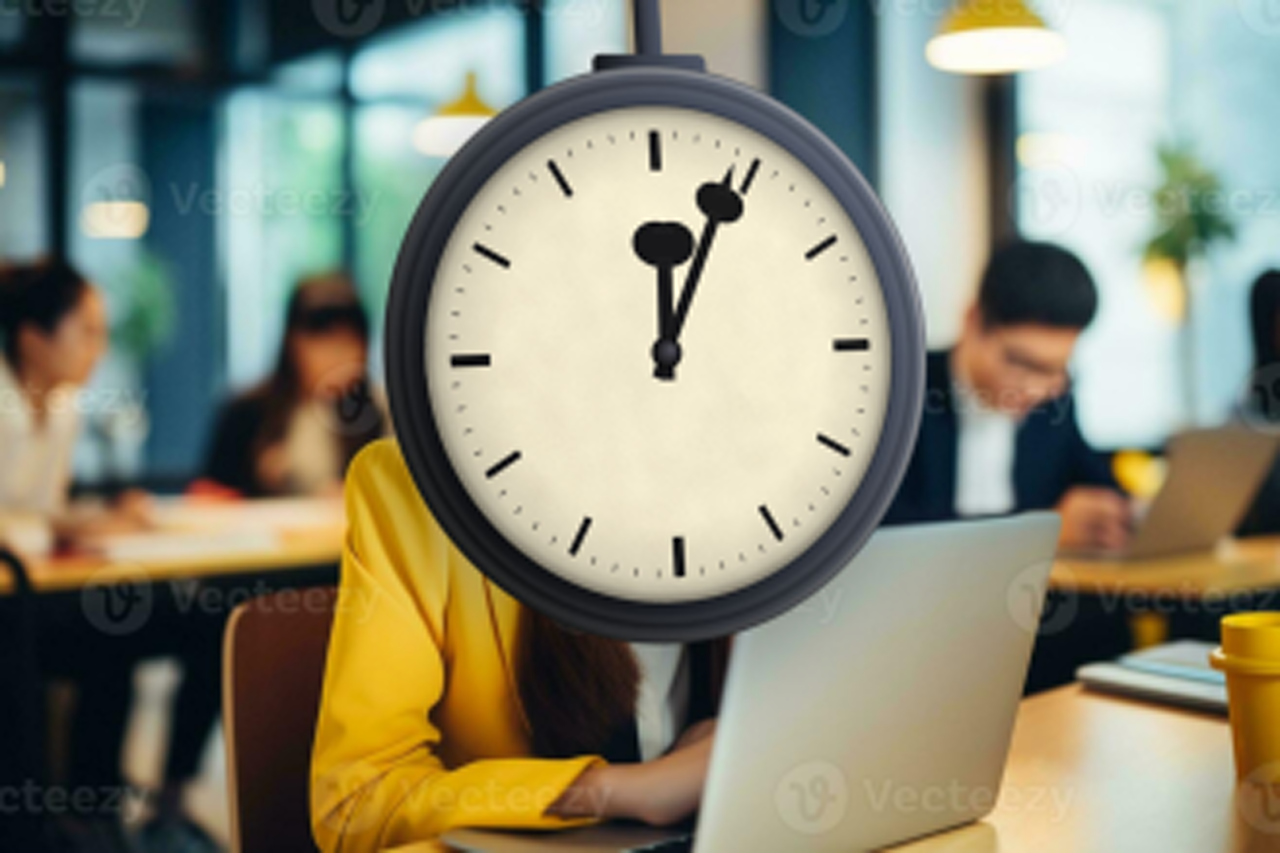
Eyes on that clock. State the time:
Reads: 12:04
